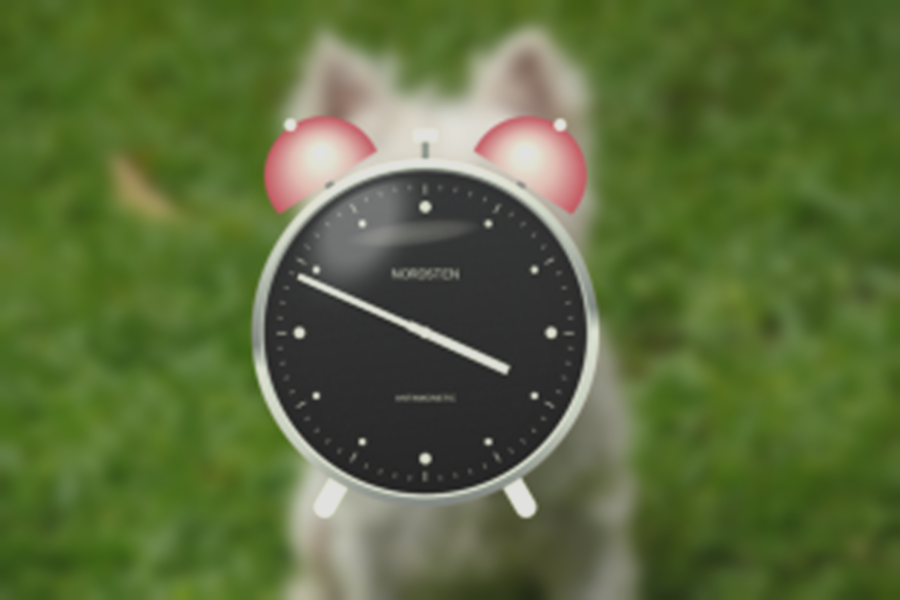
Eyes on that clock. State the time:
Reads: 3:49
